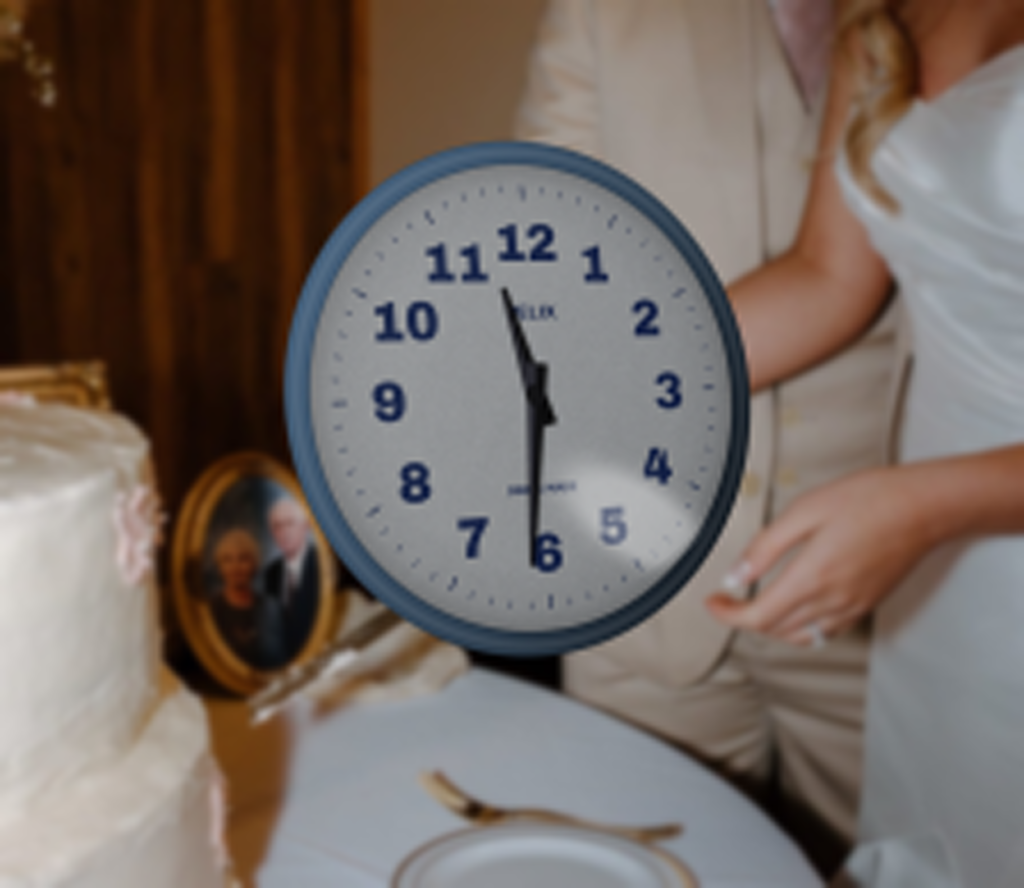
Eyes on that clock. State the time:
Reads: 11:31
